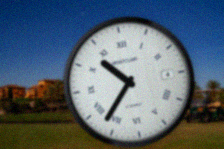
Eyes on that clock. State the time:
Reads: 10:37
